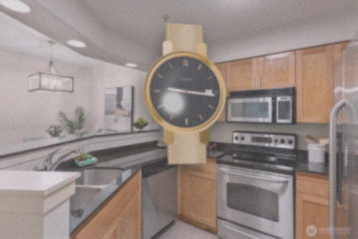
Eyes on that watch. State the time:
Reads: 9:16
